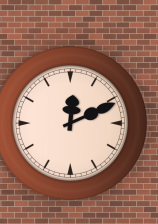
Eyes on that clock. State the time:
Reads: 12:11
